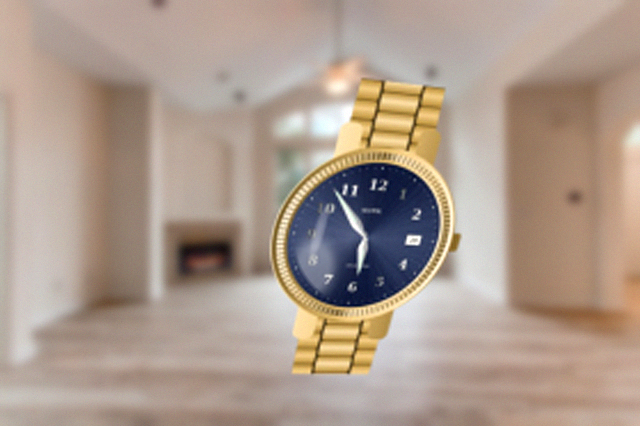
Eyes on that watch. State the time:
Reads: 5:53
